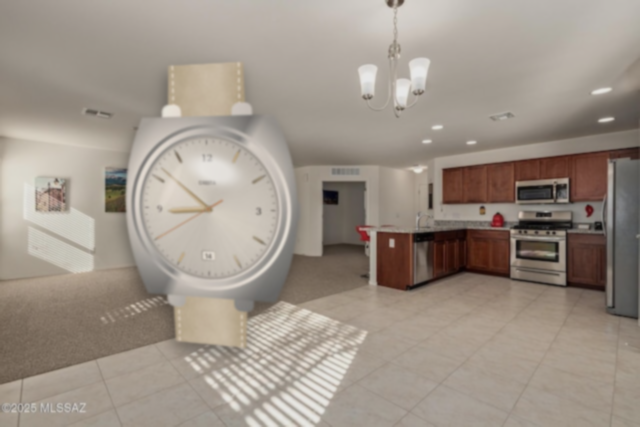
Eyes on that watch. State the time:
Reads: 8:51:40
